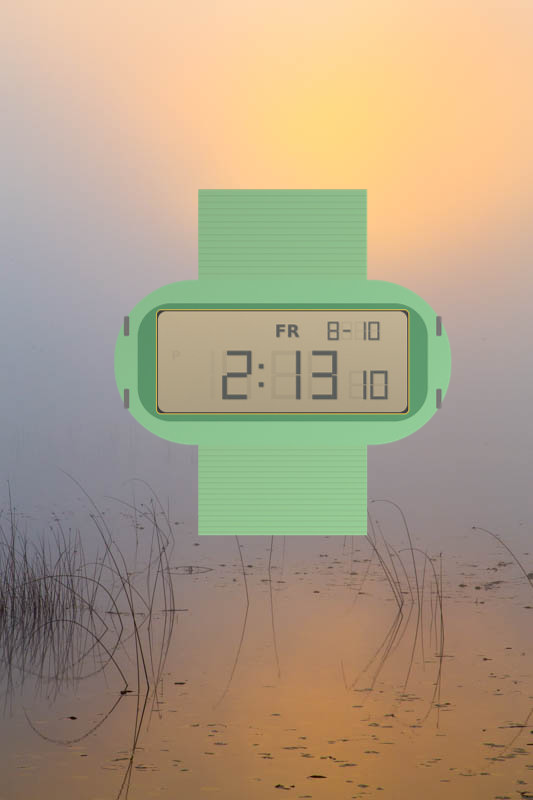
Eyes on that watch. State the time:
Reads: 2:13:10
